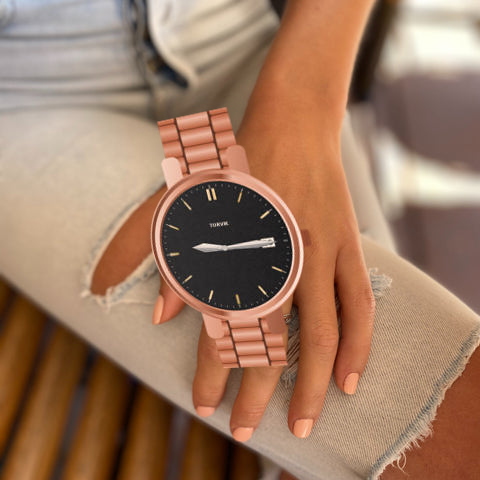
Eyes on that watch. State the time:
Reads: 9:15
